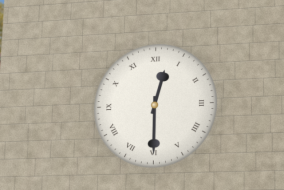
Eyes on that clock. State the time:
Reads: 12:30
